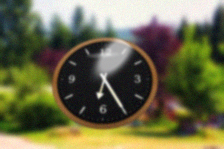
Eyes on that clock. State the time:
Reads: 6:25
